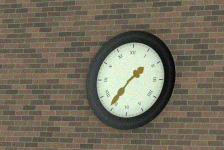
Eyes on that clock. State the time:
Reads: 1:36
